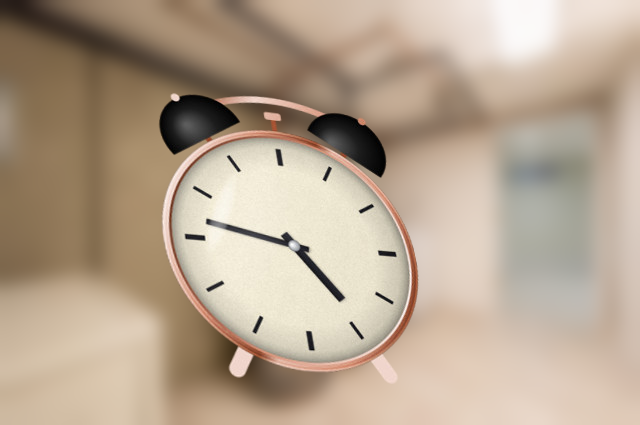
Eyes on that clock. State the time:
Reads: 4:47
